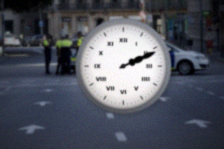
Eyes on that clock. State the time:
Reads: 2:11
